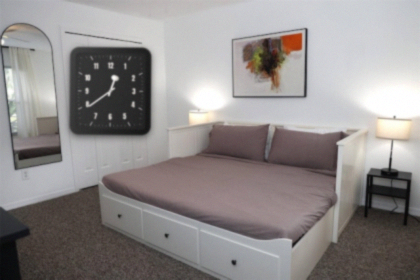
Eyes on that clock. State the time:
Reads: 12:39
